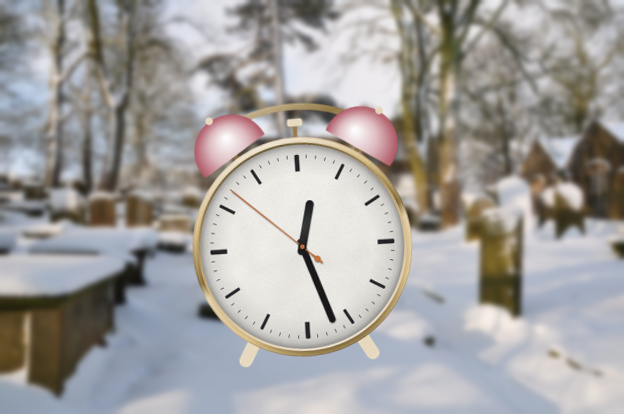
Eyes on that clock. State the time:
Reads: 12:26:52
